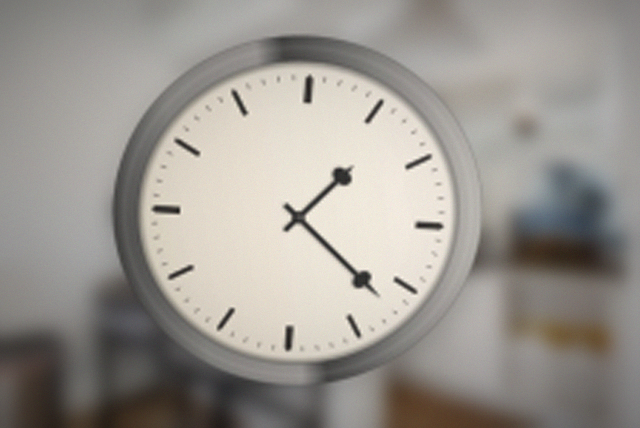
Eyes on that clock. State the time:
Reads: 1:22
